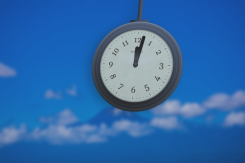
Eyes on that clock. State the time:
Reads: 12:02
